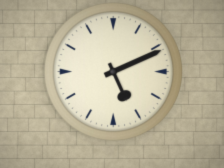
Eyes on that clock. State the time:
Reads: 5:11
